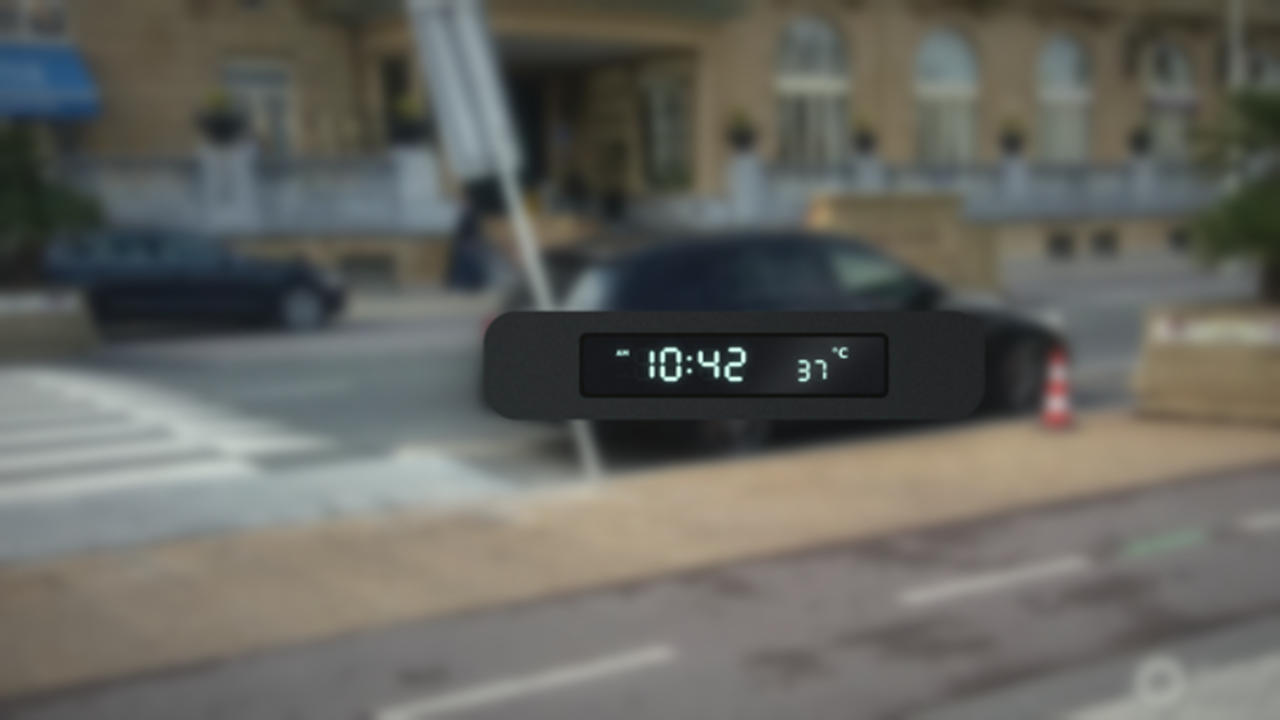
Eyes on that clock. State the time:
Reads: 10:42
